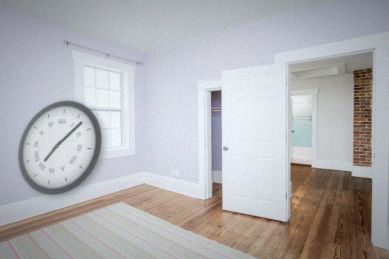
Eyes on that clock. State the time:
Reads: 7:07
